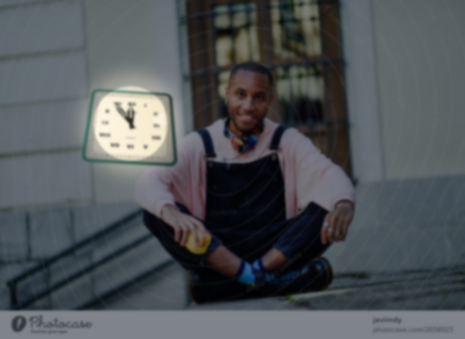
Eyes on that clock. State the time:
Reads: 11:54
